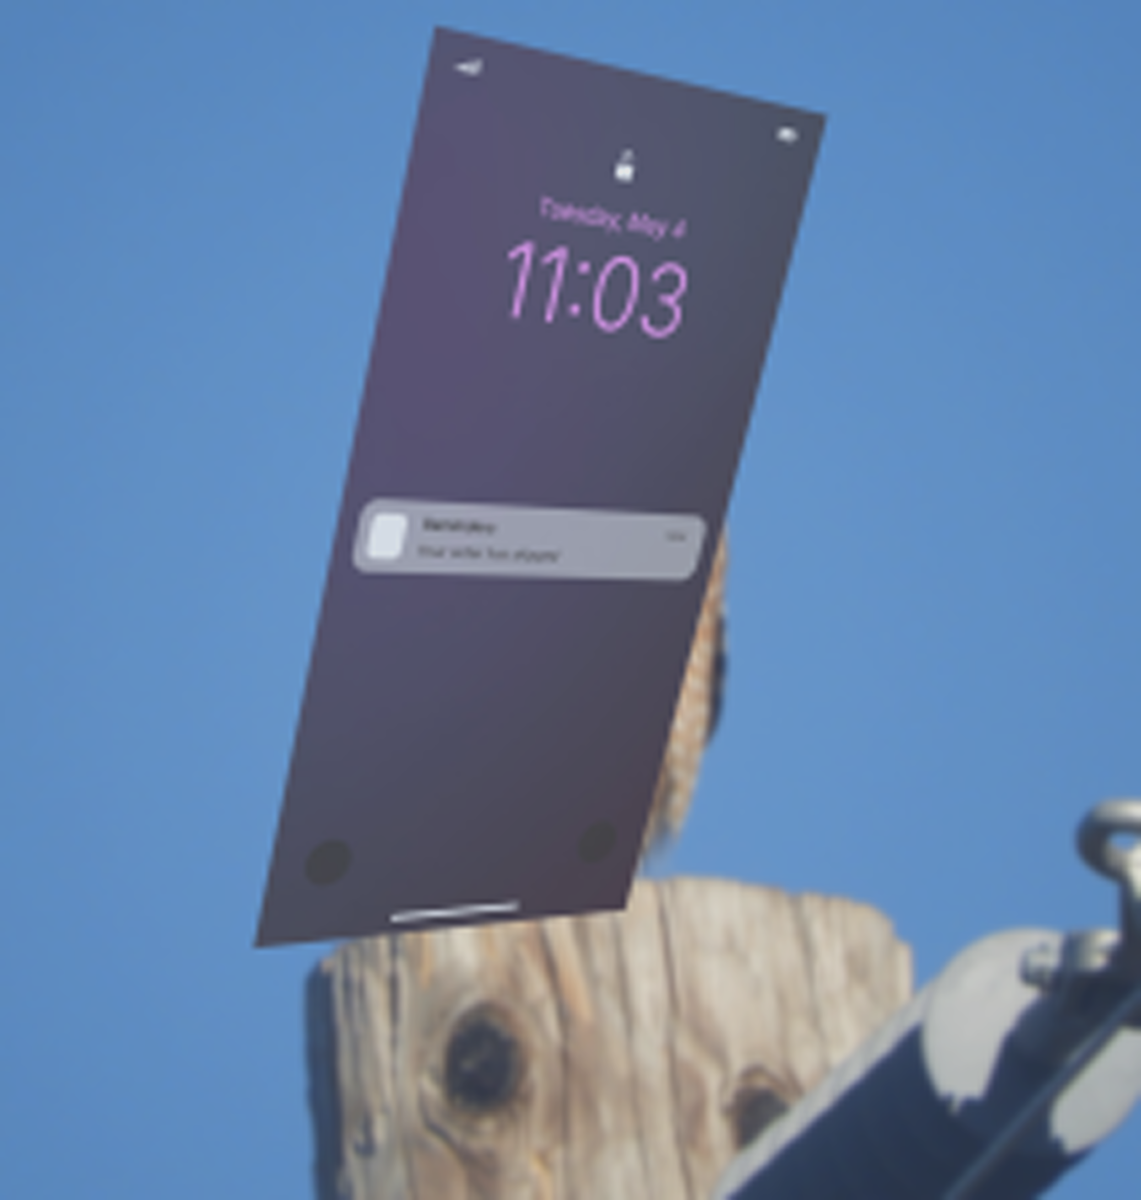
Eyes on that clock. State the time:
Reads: 11:03
